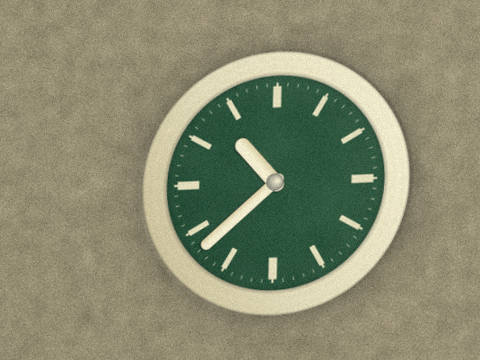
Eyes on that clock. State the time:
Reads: 10:38
